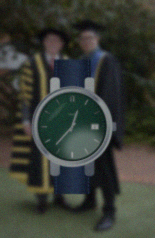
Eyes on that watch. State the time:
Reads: 12:37
